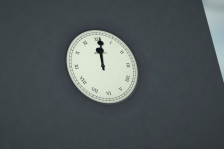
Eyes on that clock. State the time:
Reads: 12:01
